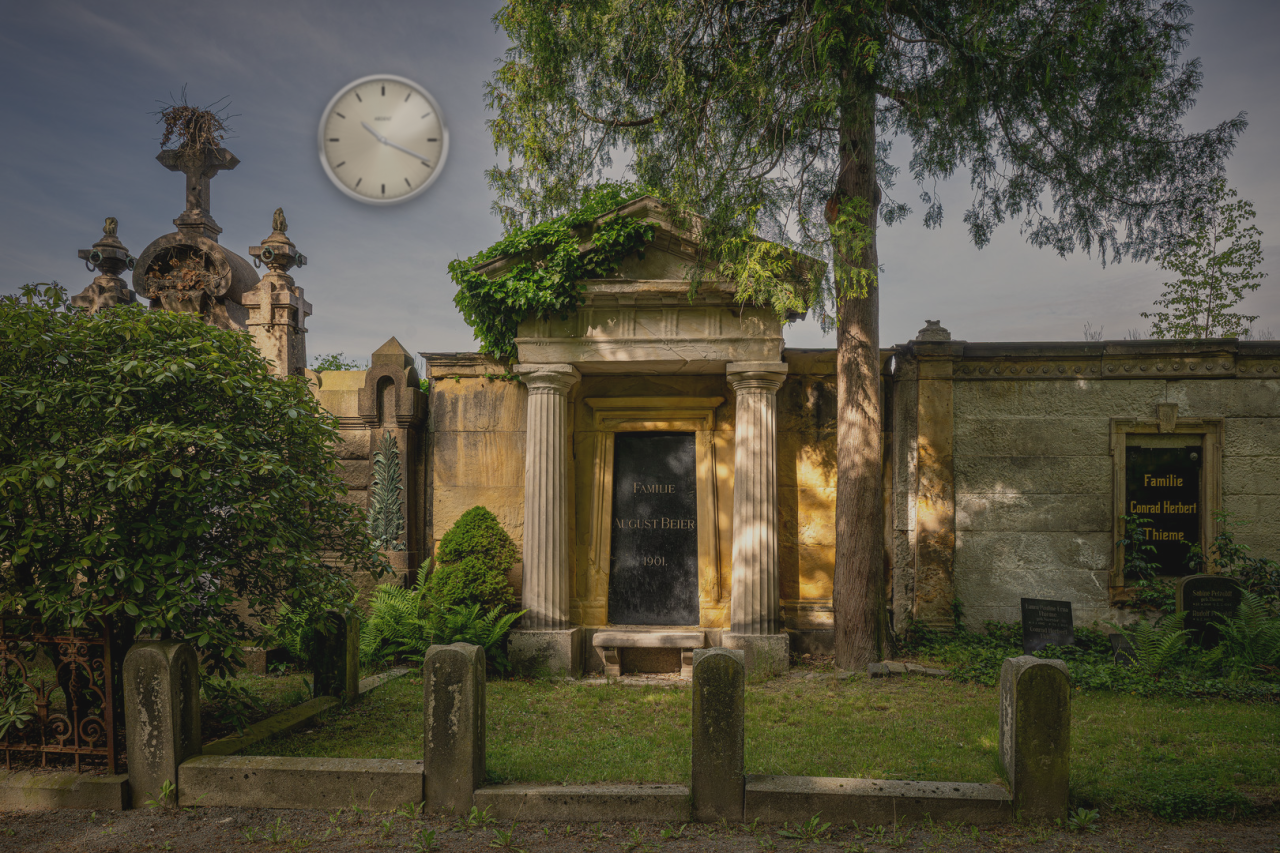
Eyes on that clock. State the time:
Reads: 10:19
